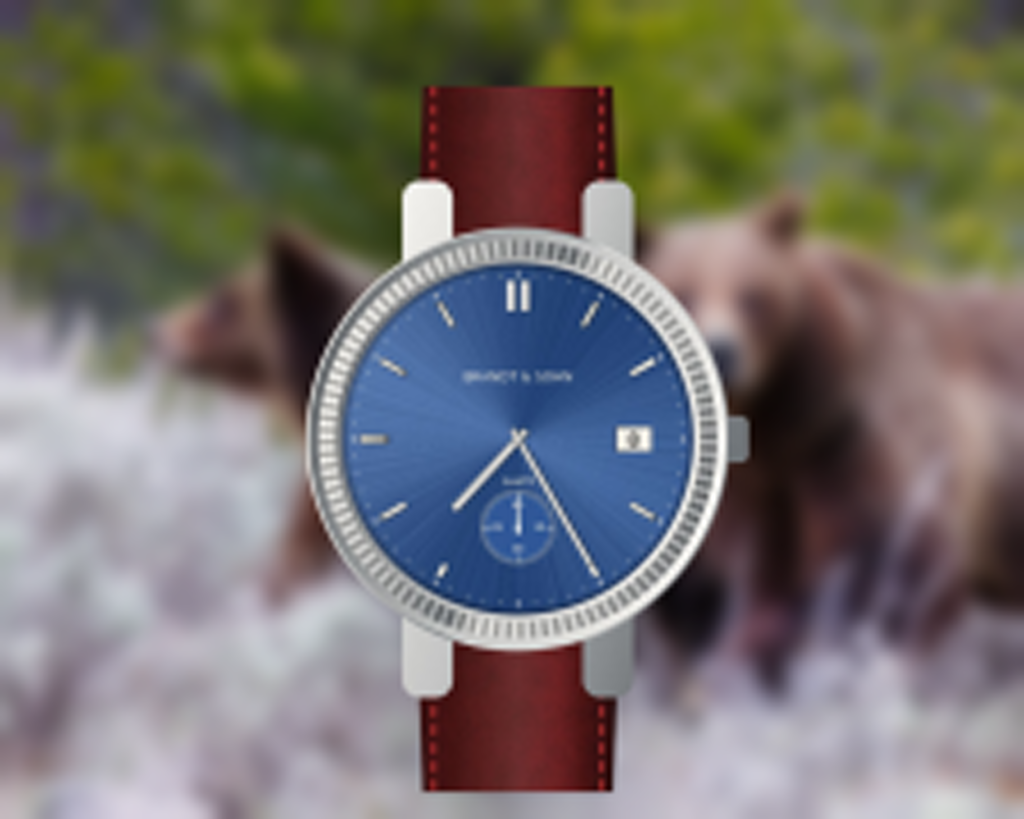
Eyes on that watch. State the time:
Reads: 7:25
